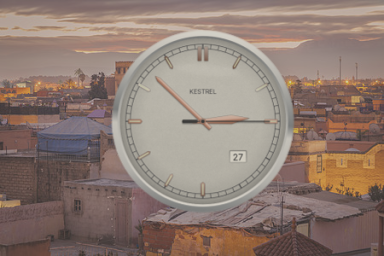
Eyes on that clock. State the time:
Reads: 2:52:15
